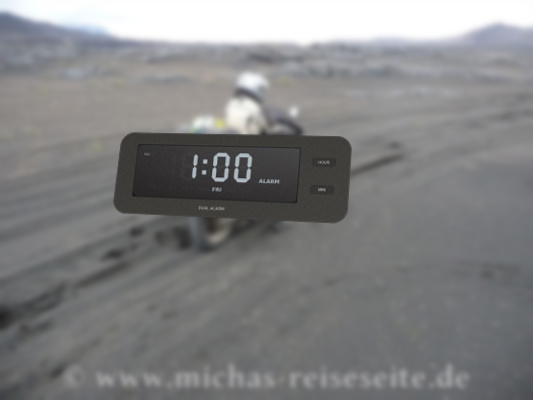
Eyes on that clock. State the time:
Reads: 1:00
